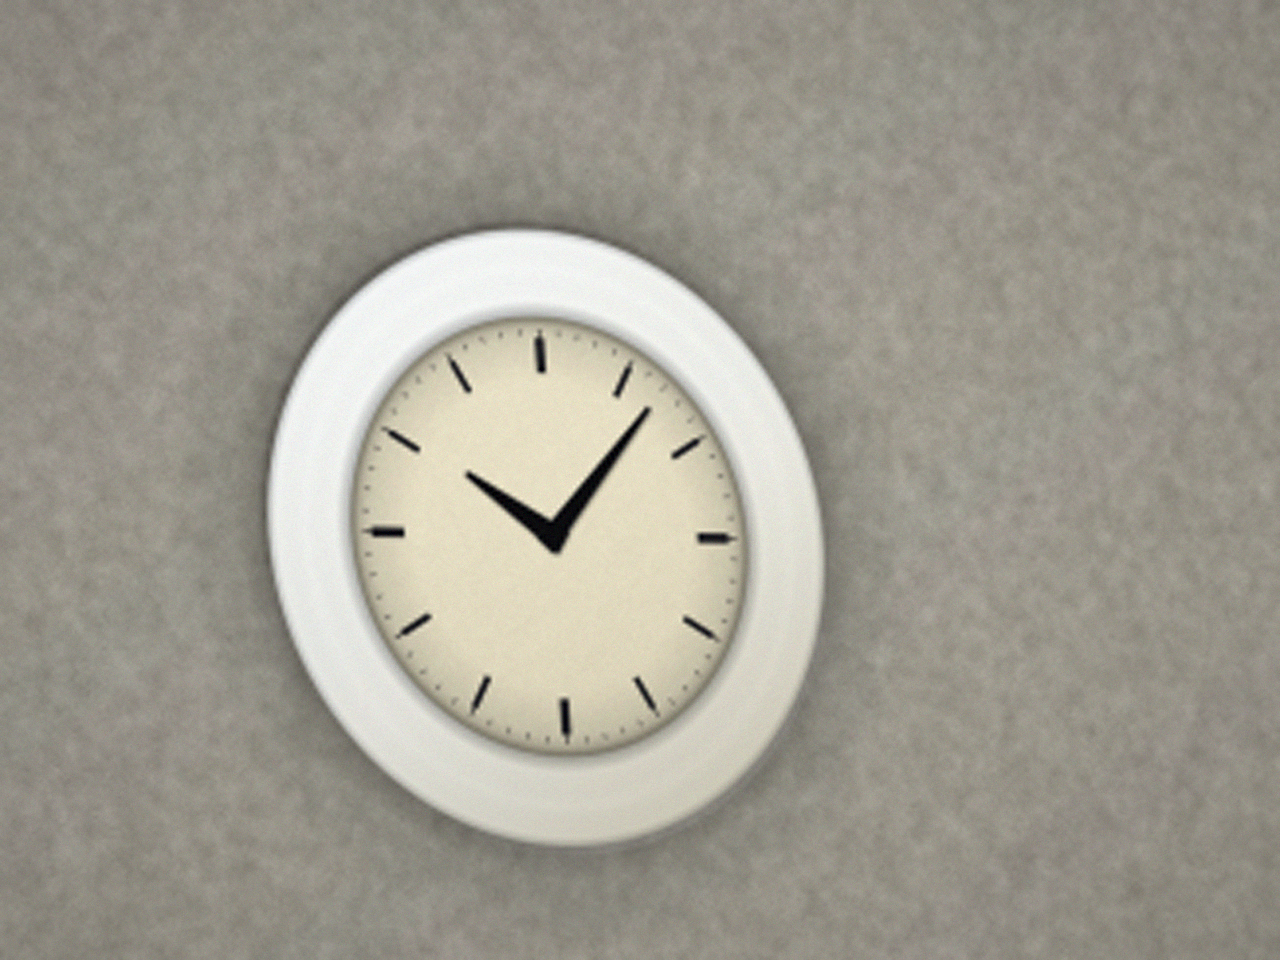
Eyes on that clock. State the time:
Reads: 10:07
